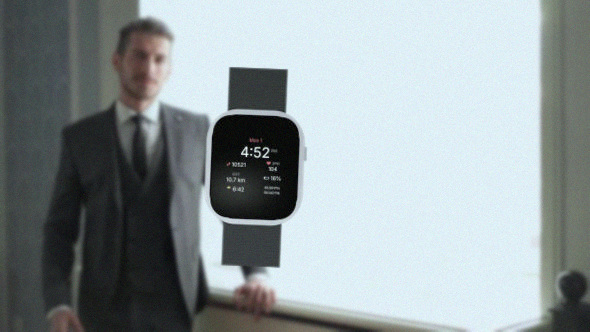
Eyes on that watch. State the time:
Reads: 4:52
